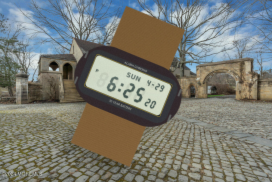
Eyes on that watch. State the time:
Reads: 6:25
